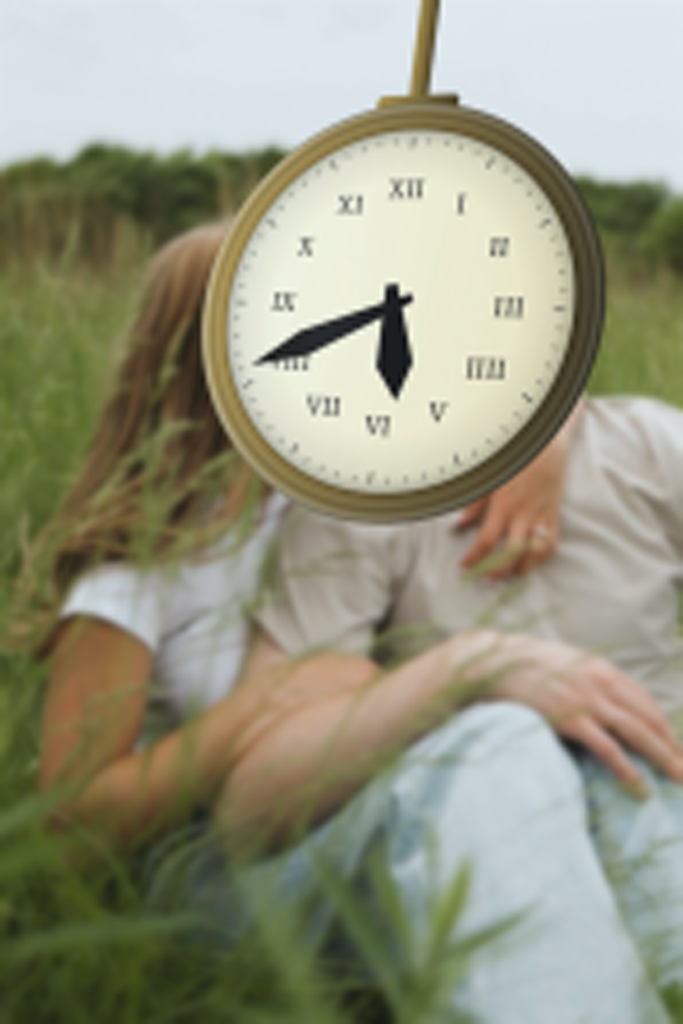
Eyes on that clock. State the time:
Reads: 5:41
